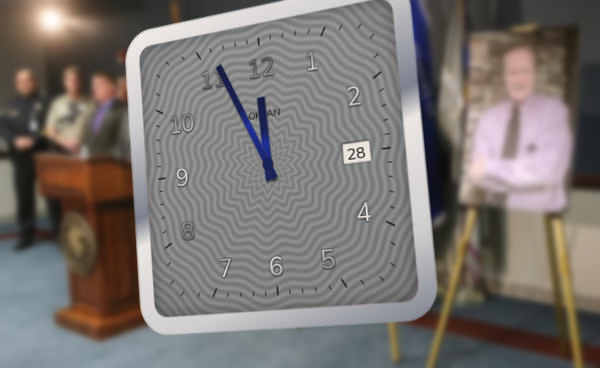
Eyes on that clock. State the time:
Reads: 11:56
